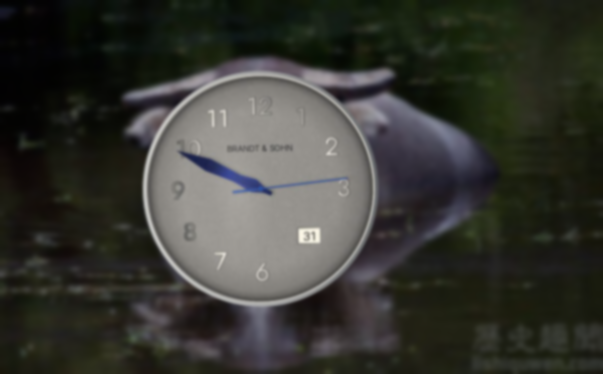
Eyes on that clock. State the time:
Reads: 9:49:14
